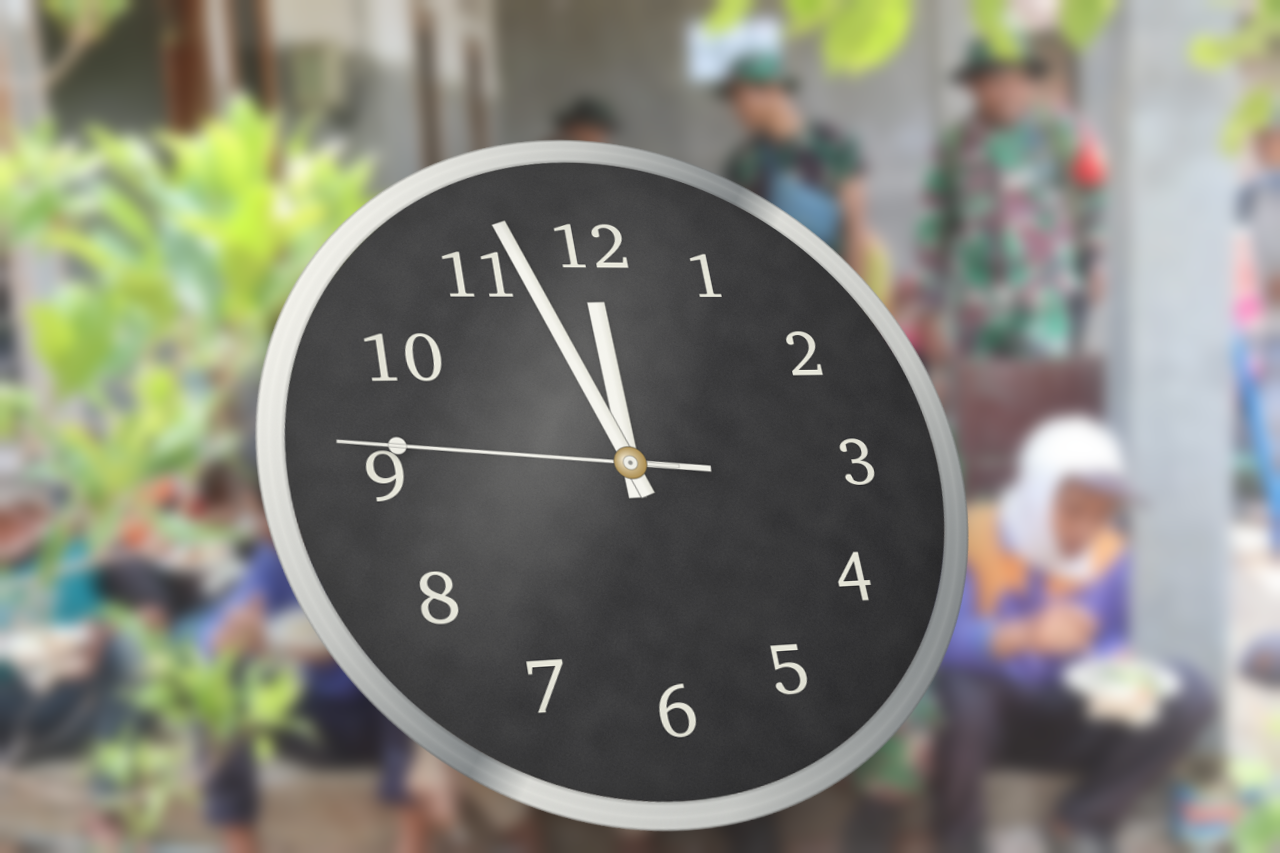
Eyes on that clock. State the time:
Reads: 11:56:46
